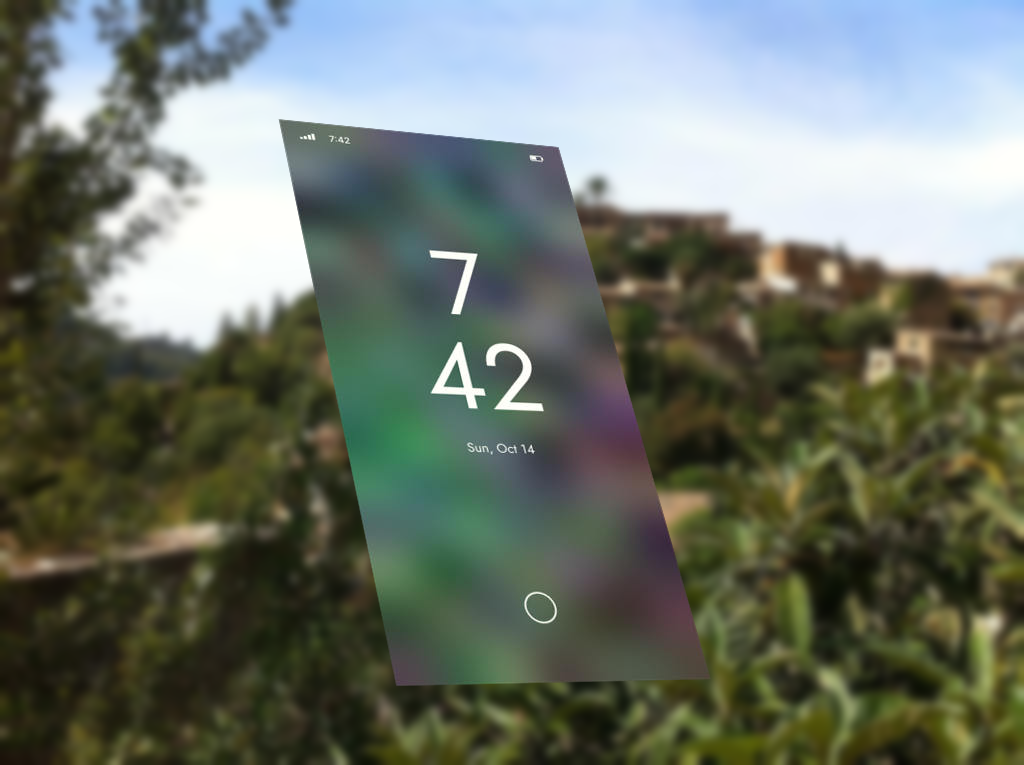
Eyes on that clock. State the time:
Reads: 7:42
